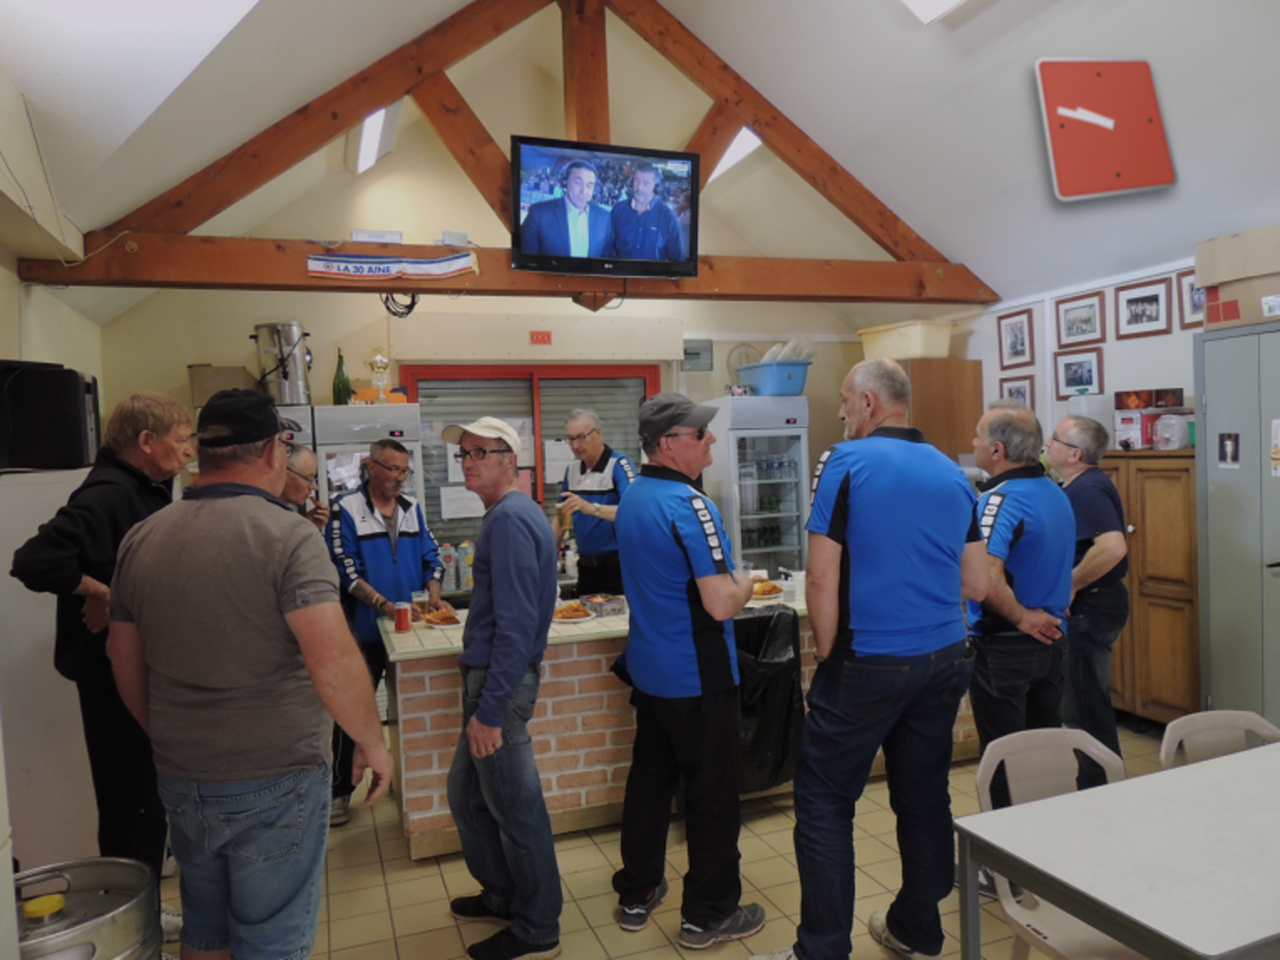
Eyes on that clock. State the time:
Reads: 9:48
